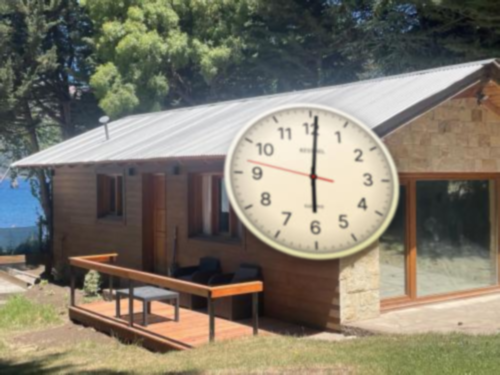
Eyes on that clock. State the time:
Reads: 6:00:47
